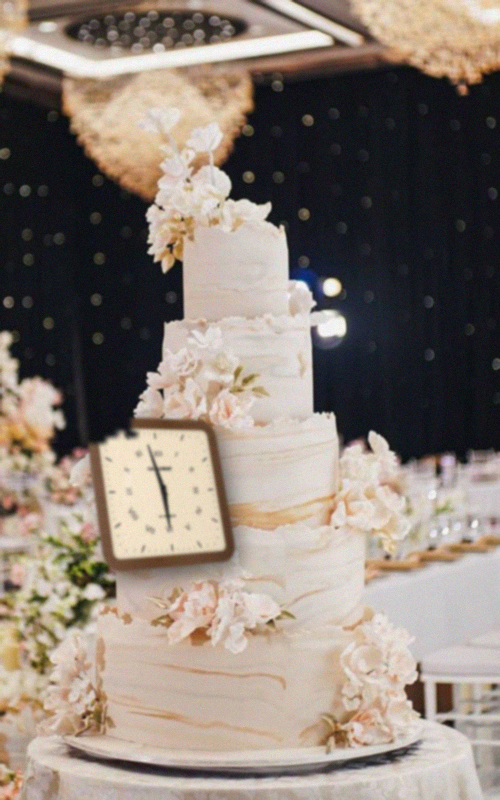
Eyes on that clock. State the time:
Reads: 5:58
